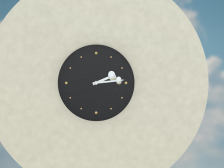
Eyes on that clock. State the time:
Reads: 2:14
